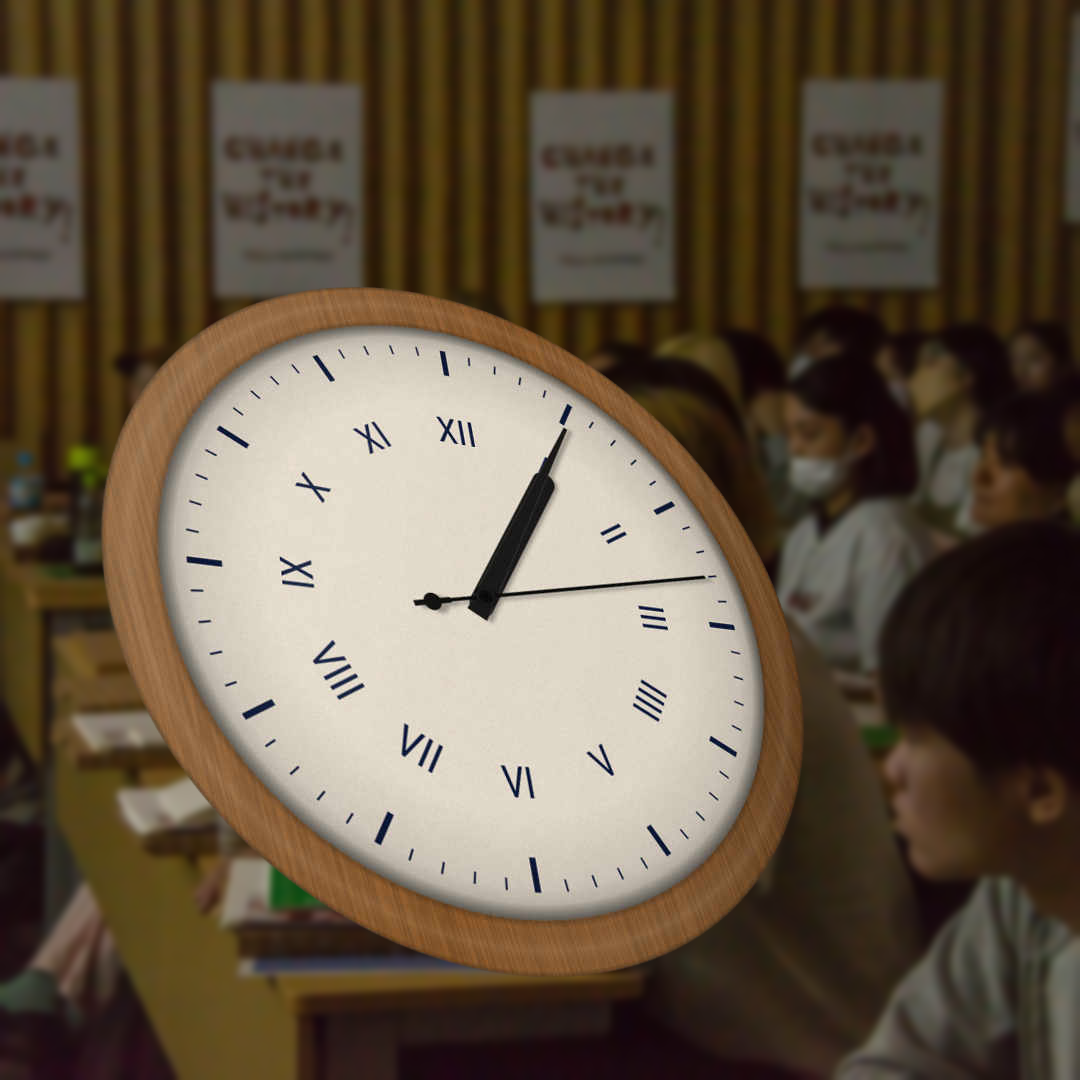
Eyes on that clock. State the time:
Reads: 1:05:13
